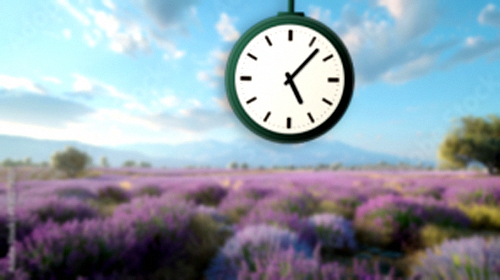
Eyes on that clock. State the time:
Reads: 5:07
